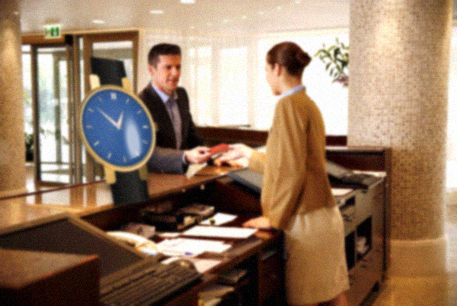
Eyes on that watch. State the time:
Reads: 12:52
